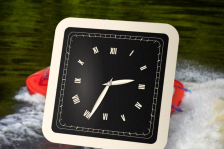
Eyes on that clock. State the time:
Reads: 2:34
